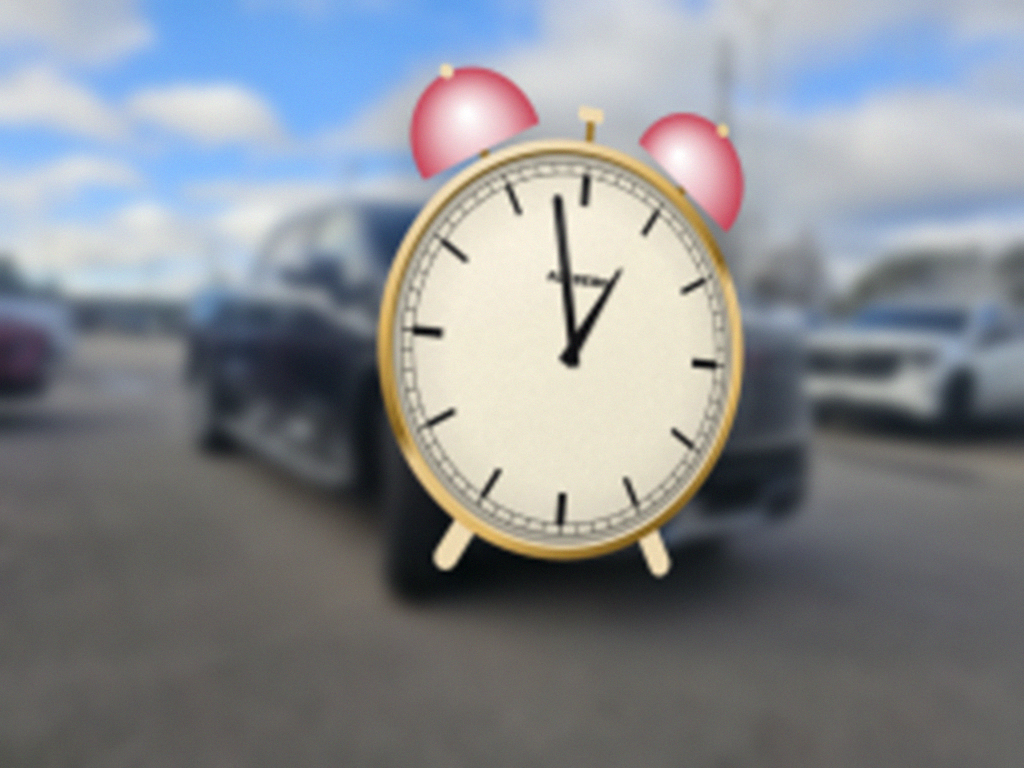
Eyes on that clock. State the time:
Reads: 12:58
